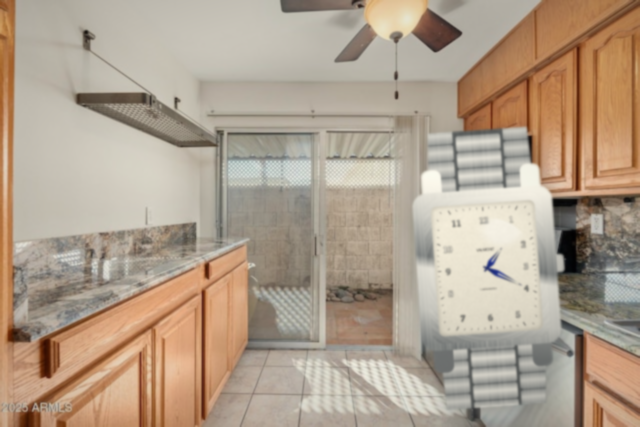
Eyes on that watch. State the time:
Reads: 1:20
